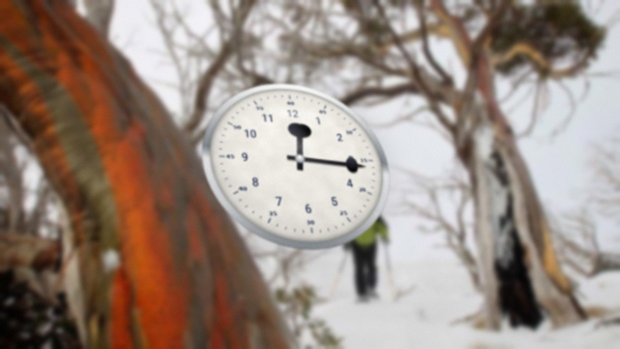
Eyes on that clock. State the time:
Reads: 12:16
